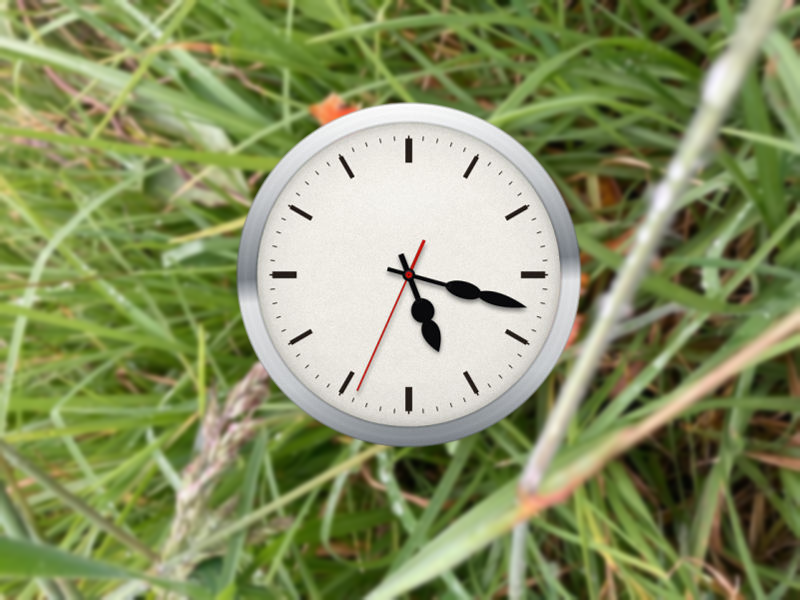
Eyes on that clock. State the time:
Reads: 5:17:34
